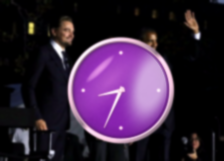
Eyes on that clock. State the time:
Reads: 8:34
